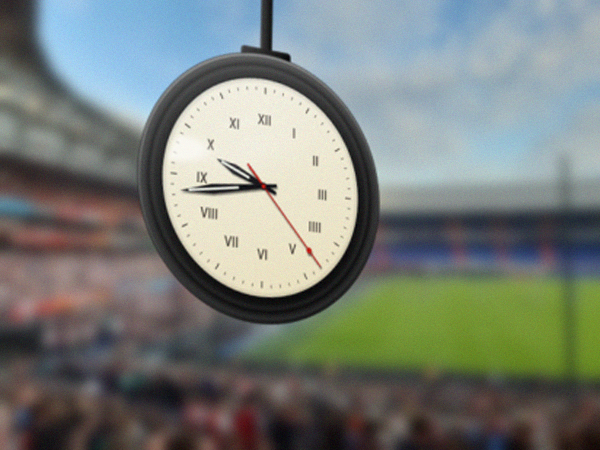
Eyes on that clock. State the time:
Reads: 9:43:23
